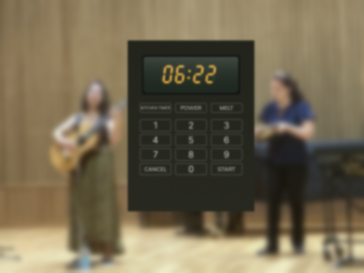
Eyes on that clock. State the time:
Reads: 6:22
